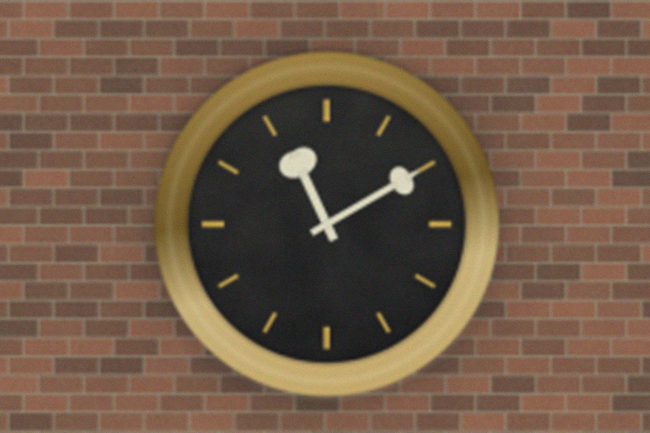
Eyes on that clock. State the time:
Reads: 11:10
